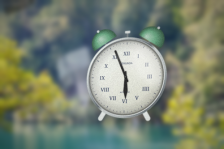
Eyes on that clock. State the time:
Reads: 5:56
